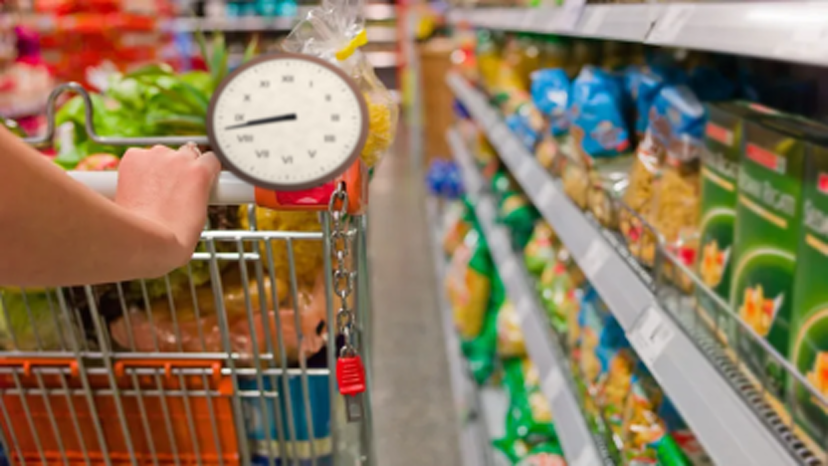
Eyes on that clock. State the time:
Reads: 8:43
